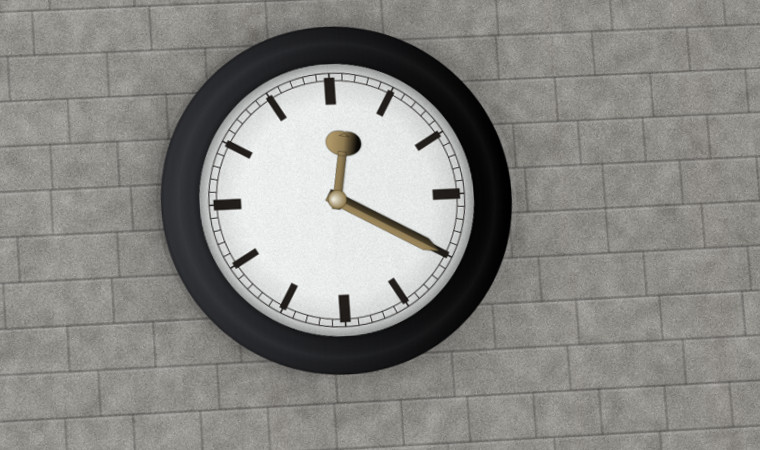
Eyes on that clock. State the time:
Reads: 12:20
